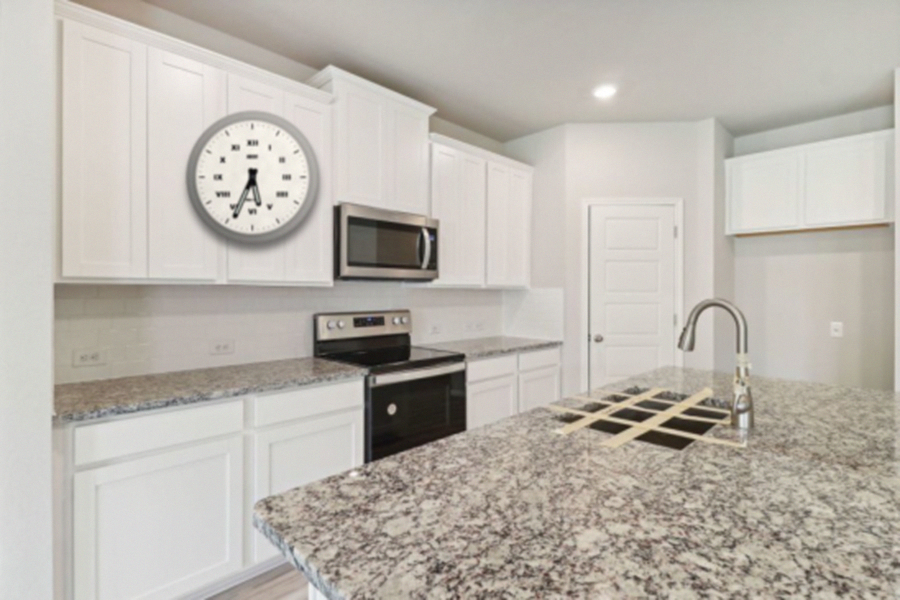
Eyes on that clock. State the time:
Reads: 5:34
